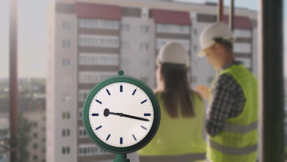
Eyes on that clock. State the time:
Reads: 9:17
